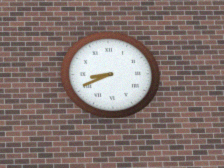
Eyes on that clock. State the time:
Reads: 8:41
